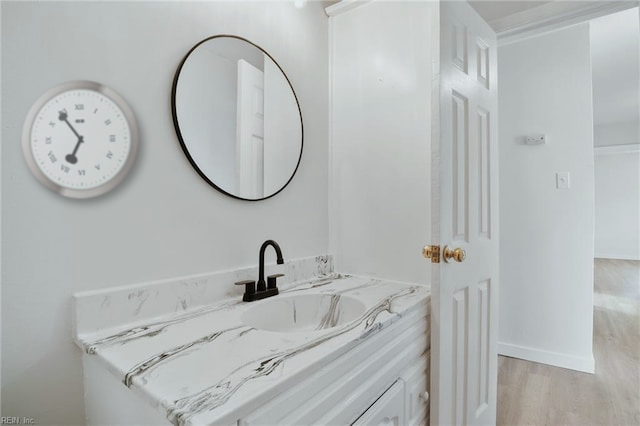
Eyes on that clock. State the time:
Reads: 6:54
